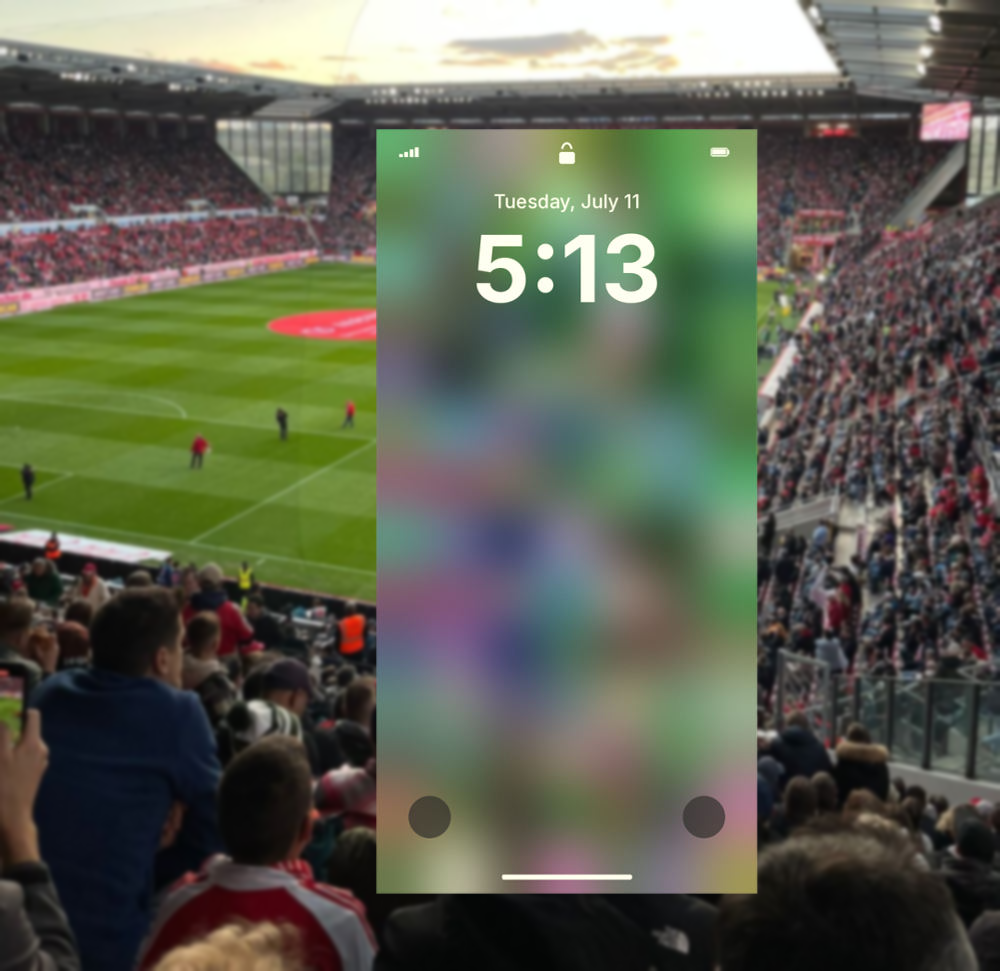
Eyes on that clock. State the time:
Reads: 5:13
